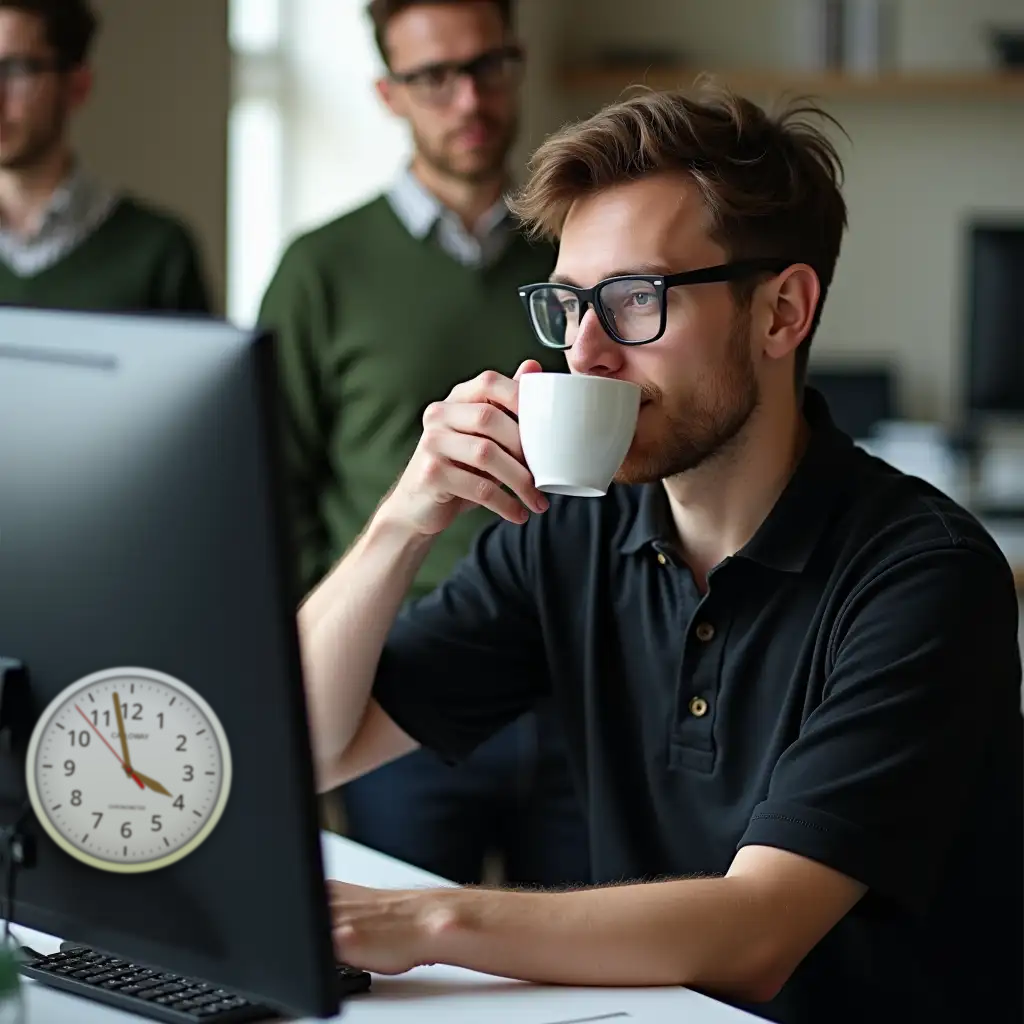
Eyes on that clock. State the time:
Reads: 3:57:53
